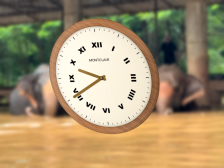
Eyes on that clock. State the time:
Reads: 9:40
